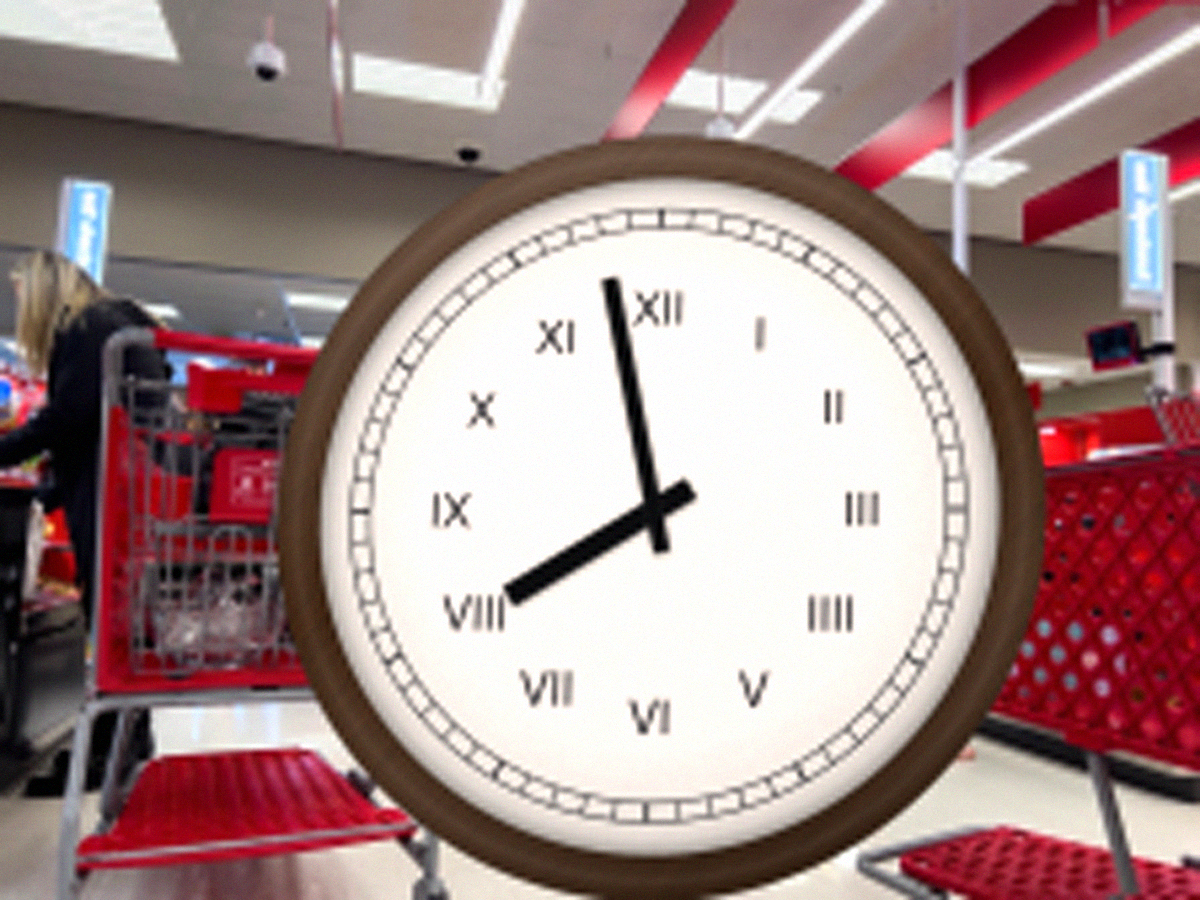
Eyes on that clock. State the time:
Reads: 7:58
